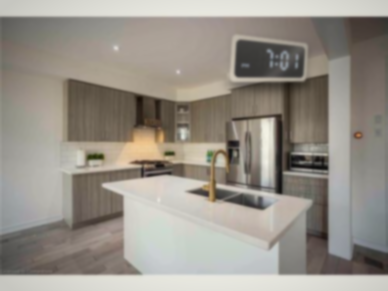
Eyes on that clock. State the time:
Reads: 7:01
